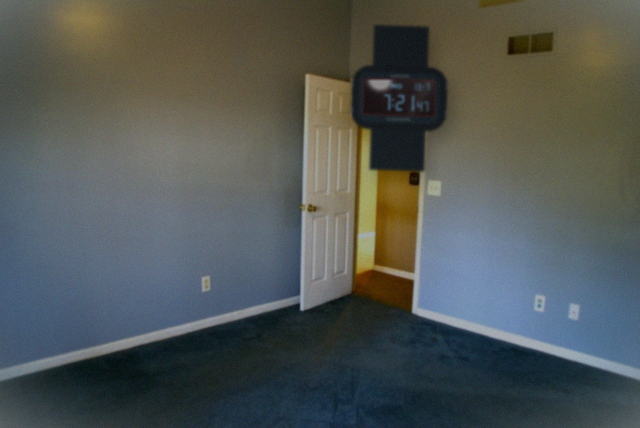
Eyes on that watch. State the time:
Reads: 7:21
